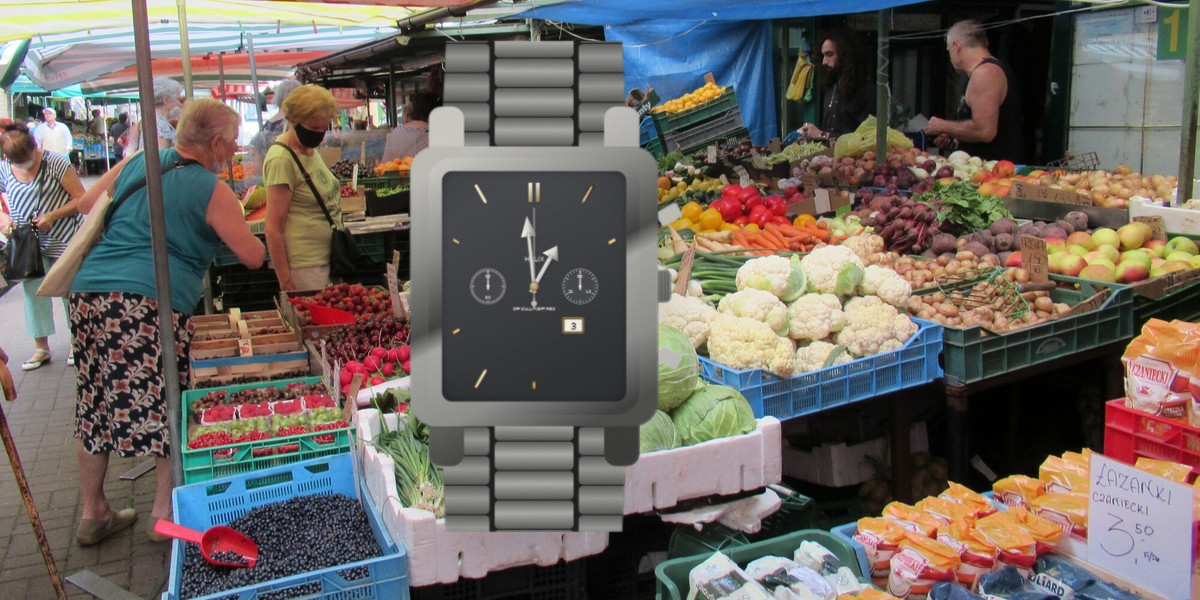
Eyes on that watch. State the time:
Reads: 12:59
